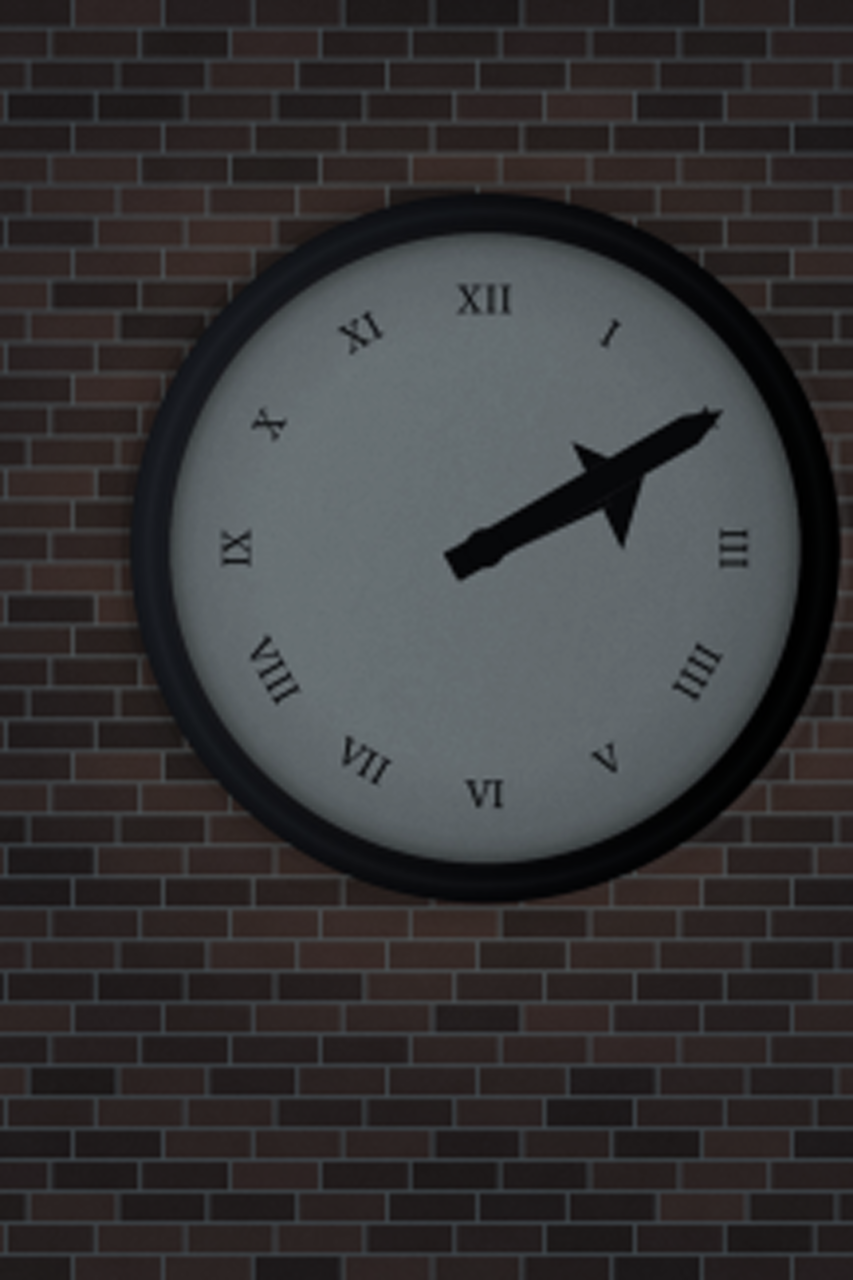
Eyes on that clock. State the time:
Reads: 2:10
